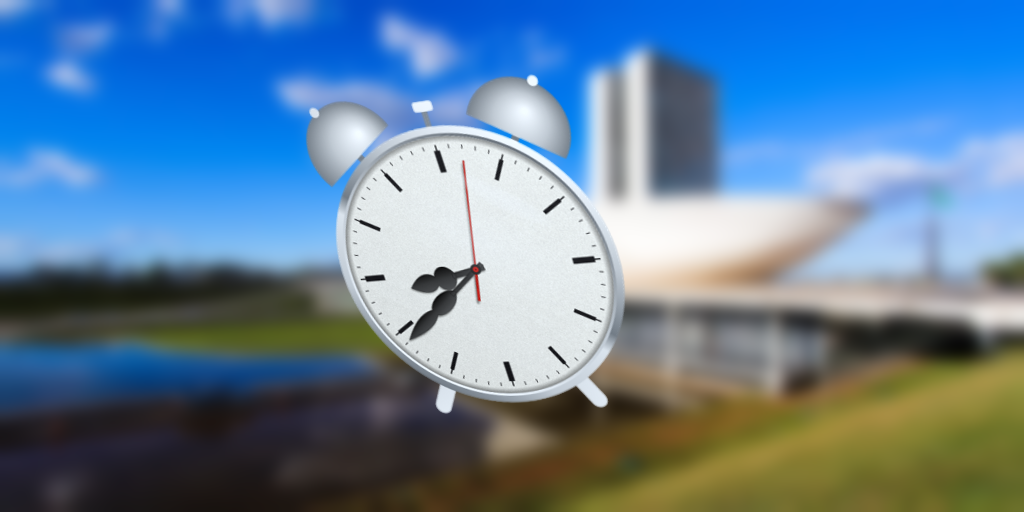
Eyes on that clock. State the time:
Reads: 8:39:02
